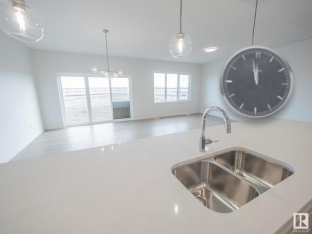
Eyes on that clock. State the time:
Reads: 11:58
